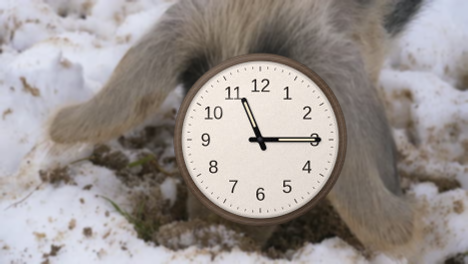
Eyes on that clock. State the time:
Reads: 11:15
